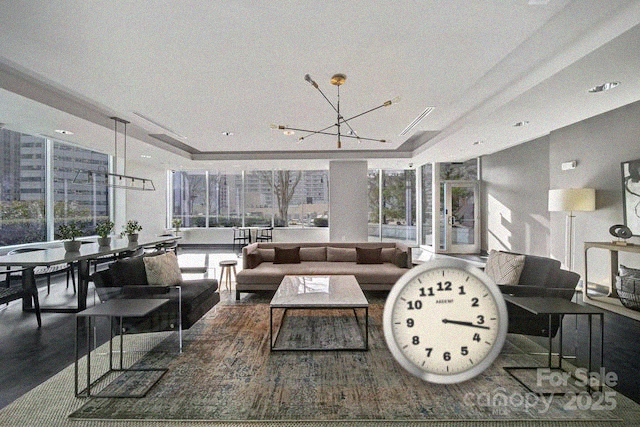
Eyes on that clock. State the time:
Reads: 3:17
